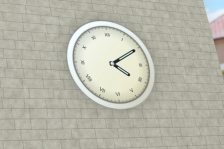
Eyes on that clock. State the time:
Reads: 4:10
